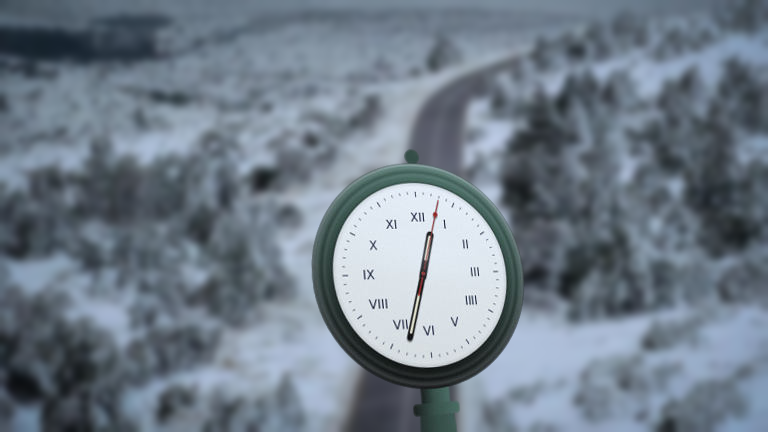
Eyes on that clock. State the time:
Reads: 12:33:03
